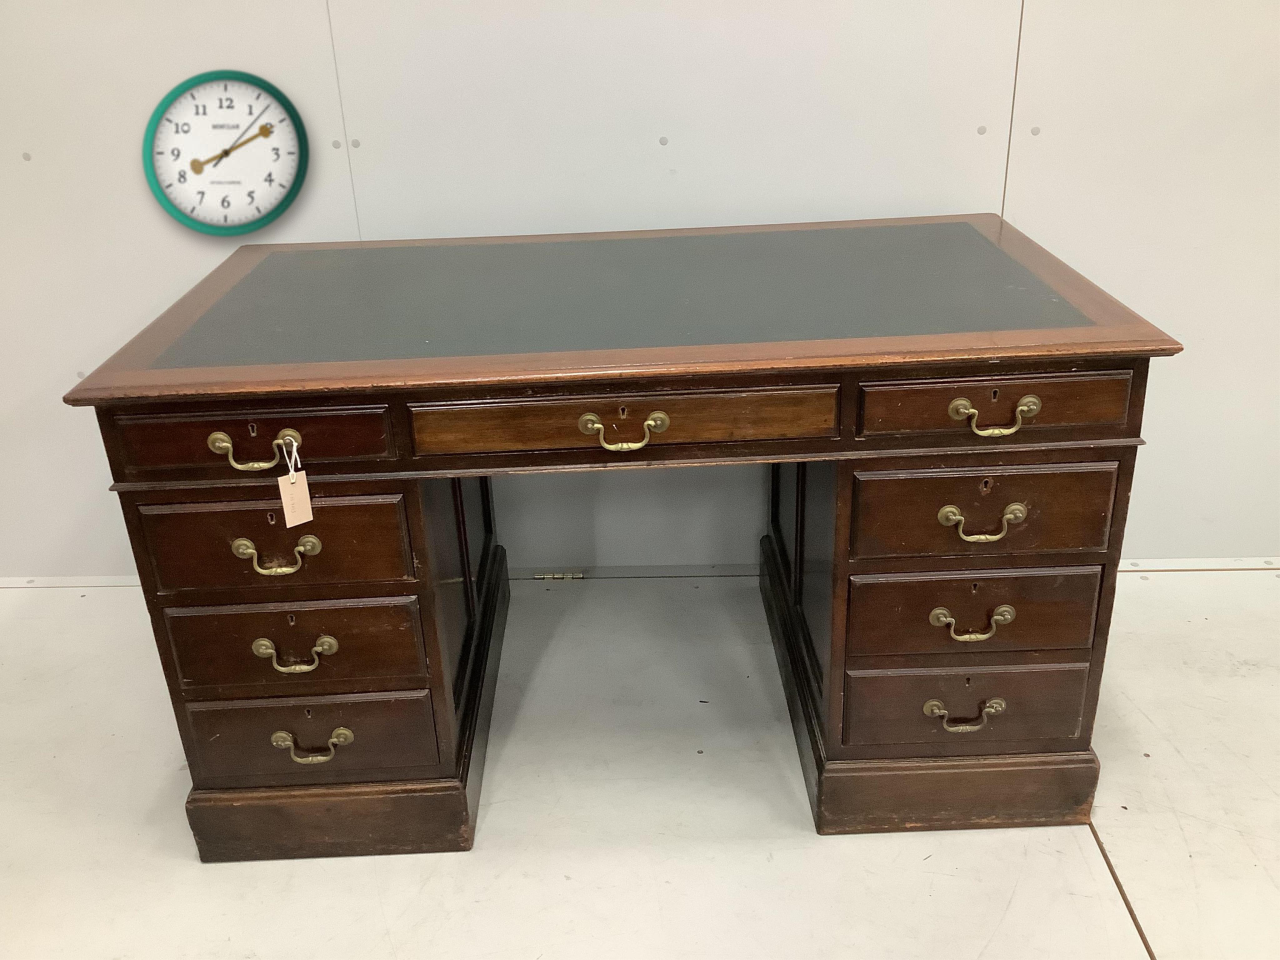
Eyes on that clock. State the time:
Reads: 8:10:07
